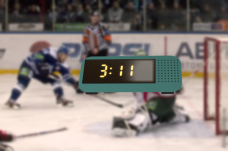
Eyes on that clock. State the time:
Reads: 3:11
